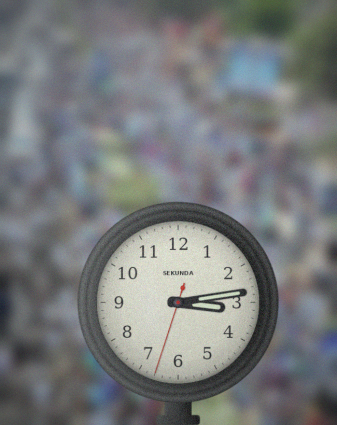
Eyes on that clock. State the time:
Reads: 3:13:33
